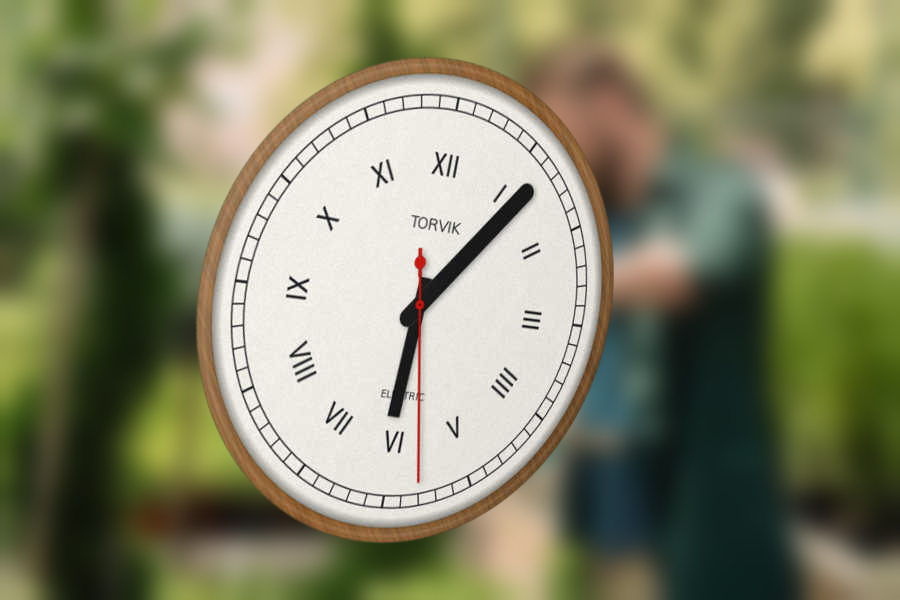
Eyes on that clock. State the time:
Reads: 6:06:28
